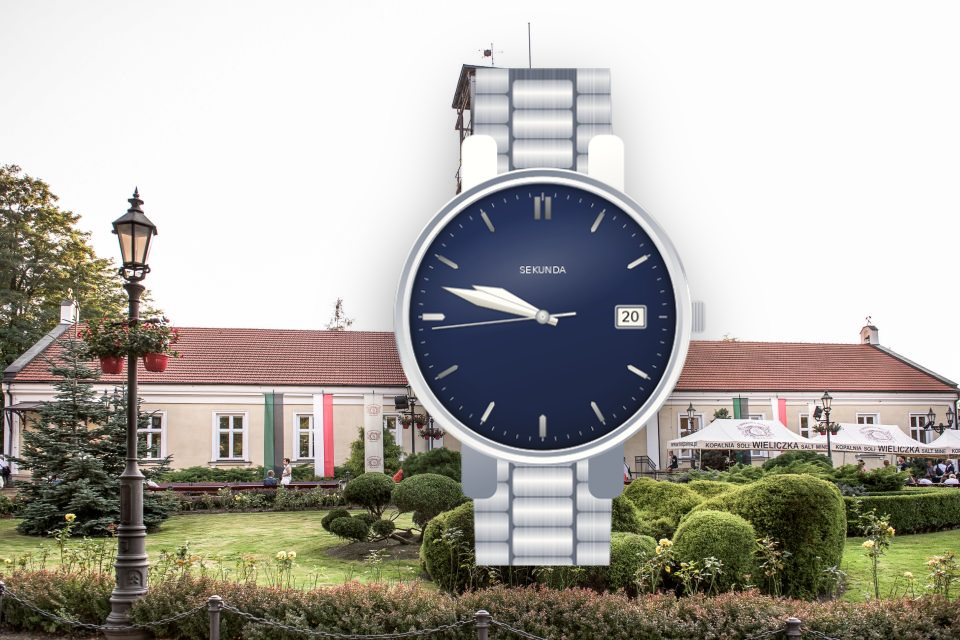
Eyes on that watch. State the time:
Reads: 9:47:44
